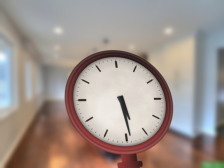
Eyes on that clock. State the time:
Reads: 5:29
